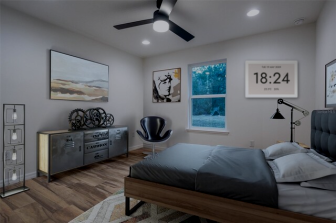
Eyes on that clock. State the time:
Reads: 18:24
